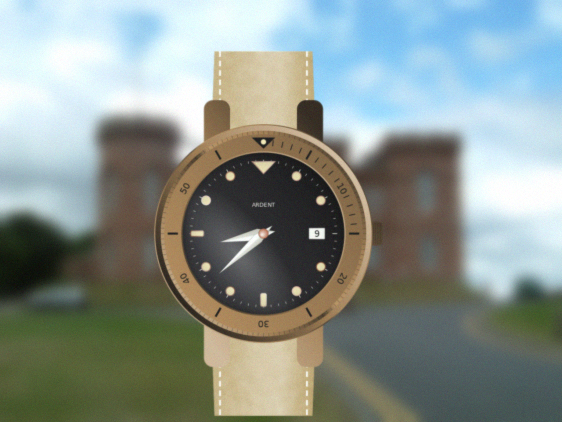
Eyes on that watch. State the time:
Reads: 8:38
